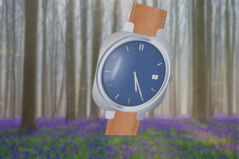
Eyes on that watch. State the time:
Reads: 5:25
